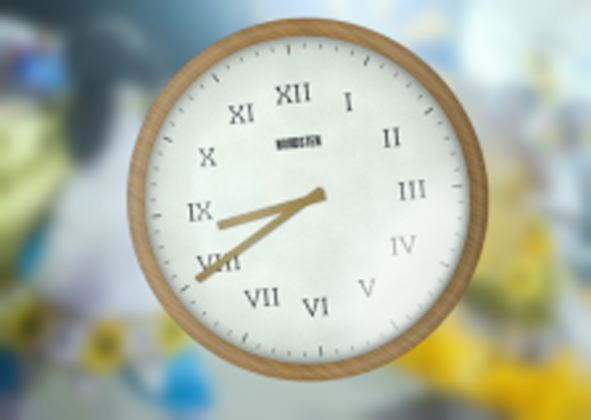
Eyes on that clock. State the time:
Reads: 8:40
